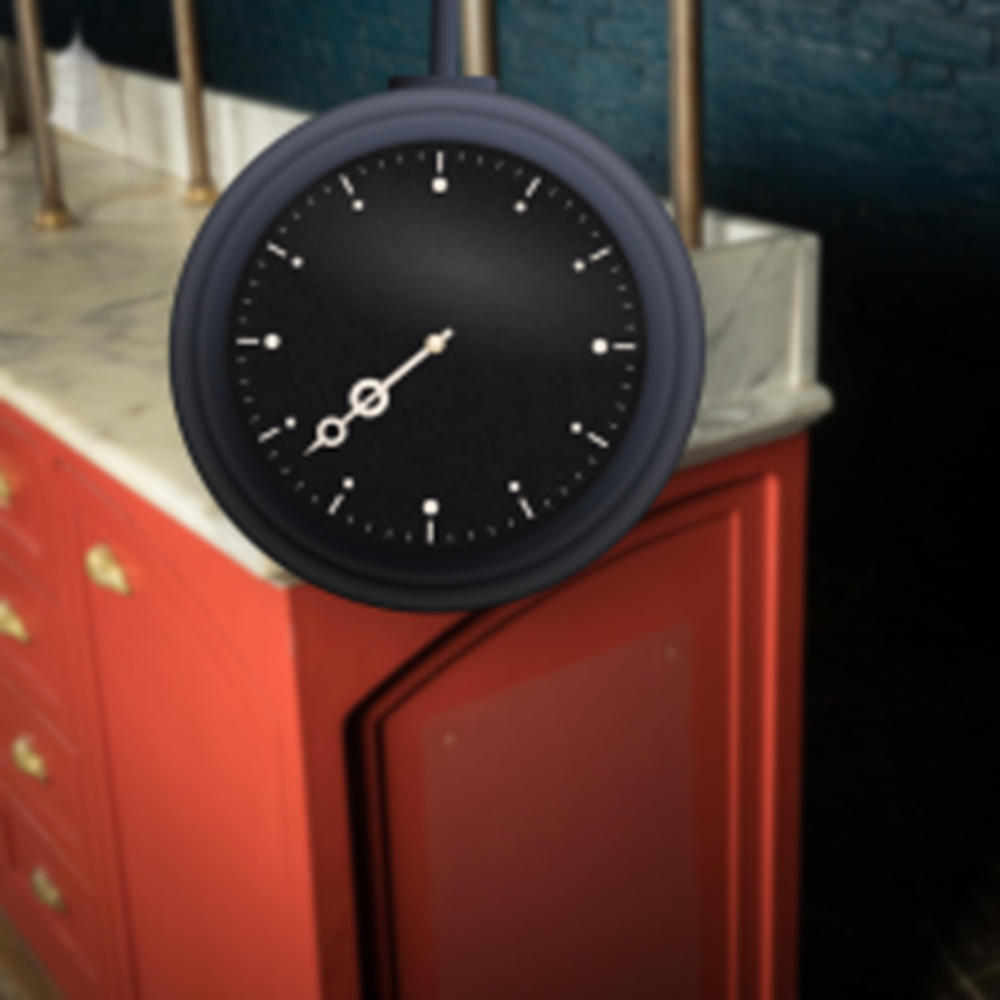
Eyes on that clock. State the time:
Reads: 7:38
